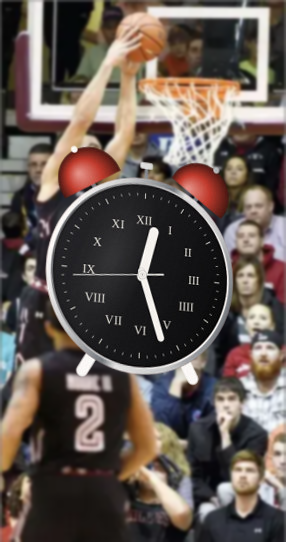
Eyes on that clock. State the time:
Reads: 12:26:44
